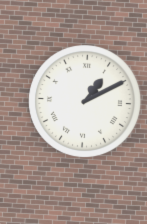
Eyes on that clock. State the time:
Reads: 1:10
